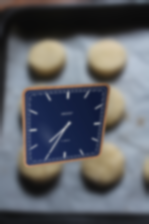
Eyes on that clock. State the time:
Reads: 7:35
